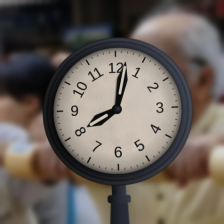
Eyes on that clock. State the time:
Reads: 8:02
